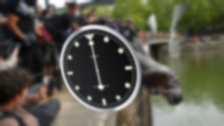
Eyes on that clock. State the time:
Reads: 6:00
